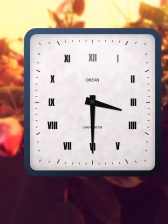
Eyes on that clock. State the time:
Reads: 3:30
